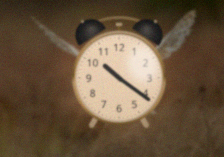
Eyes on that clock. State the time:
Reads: 10:21
